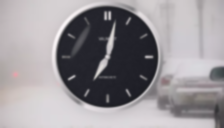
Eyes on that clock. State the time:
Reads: 7:02
